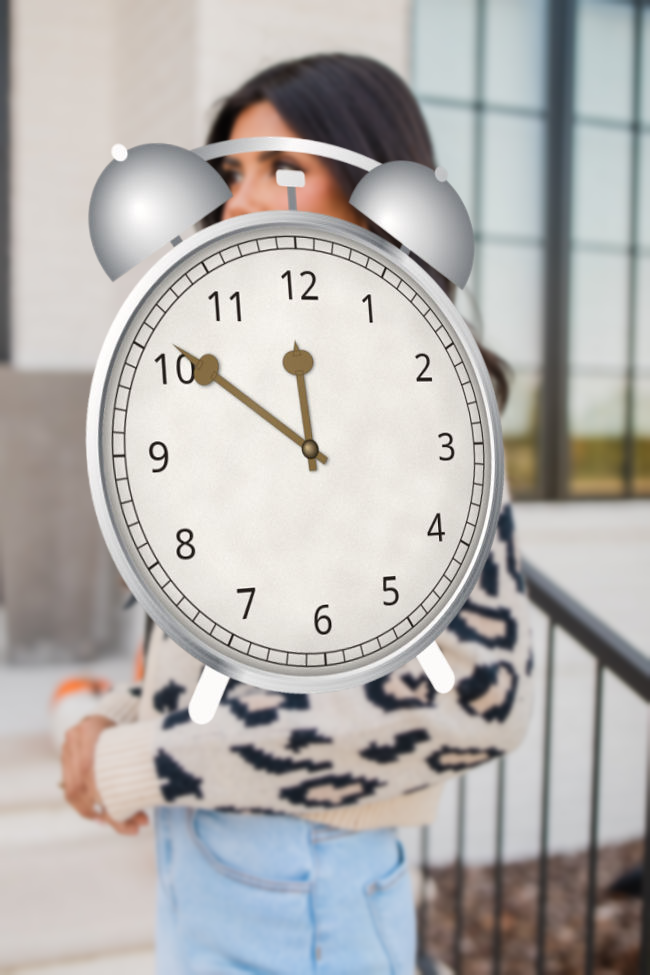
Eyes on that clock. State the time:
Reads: 11:51
